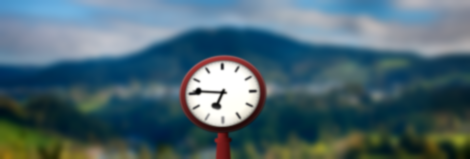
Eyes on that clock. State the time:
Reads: 6:46
